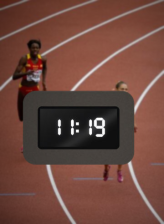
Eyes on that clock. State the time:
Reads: 11:19
